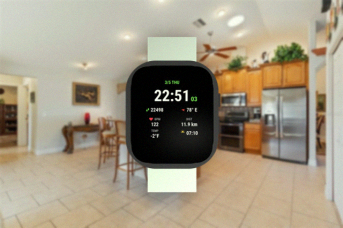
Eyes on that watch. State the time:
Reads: 22:51
